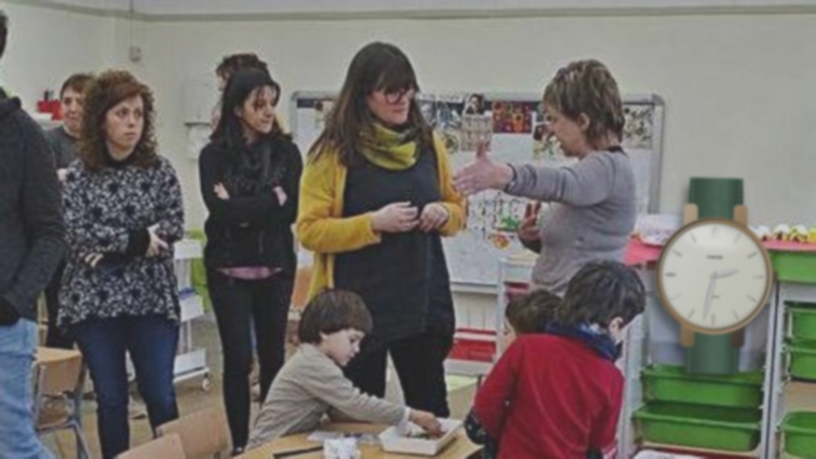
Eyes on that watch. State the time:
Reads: 2:32
